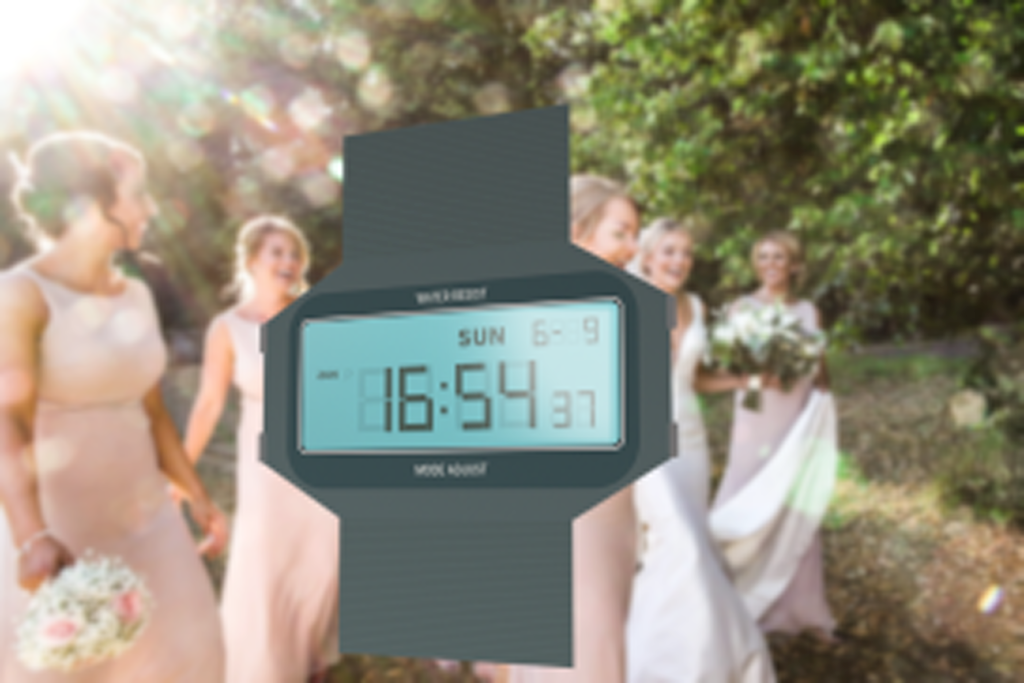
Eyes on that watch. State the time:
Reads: 16:54:37
